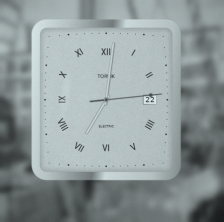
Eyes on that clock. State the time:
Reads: 7:01:14
